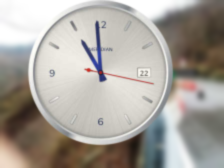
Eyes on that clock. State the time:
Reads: 10:59:17
